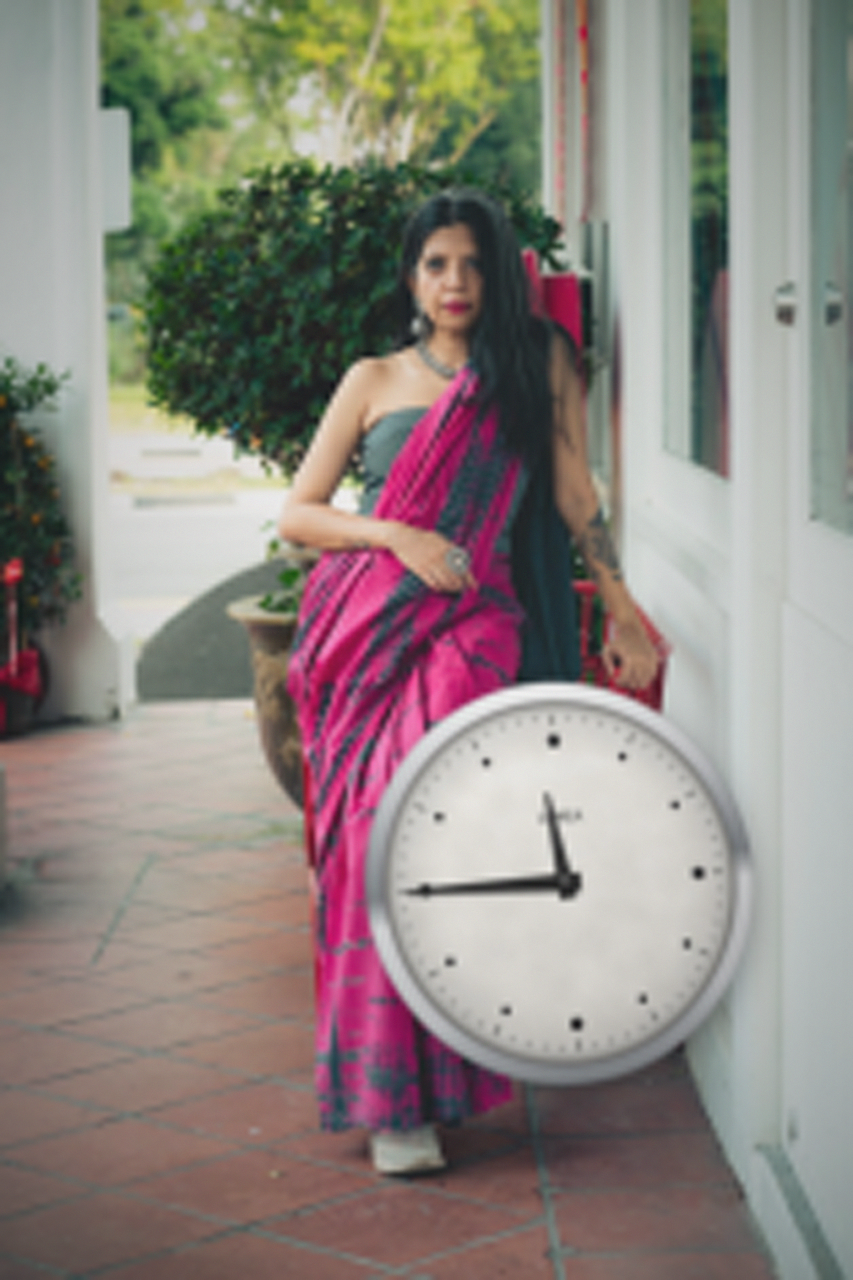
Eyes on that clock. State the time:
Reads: 11:45
